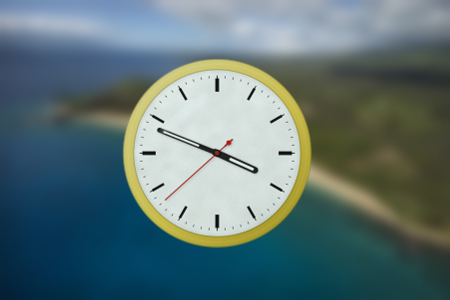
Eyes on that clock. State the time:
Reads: 3:48:38
